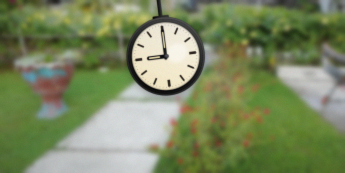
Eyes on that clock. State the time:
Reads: 9:00
